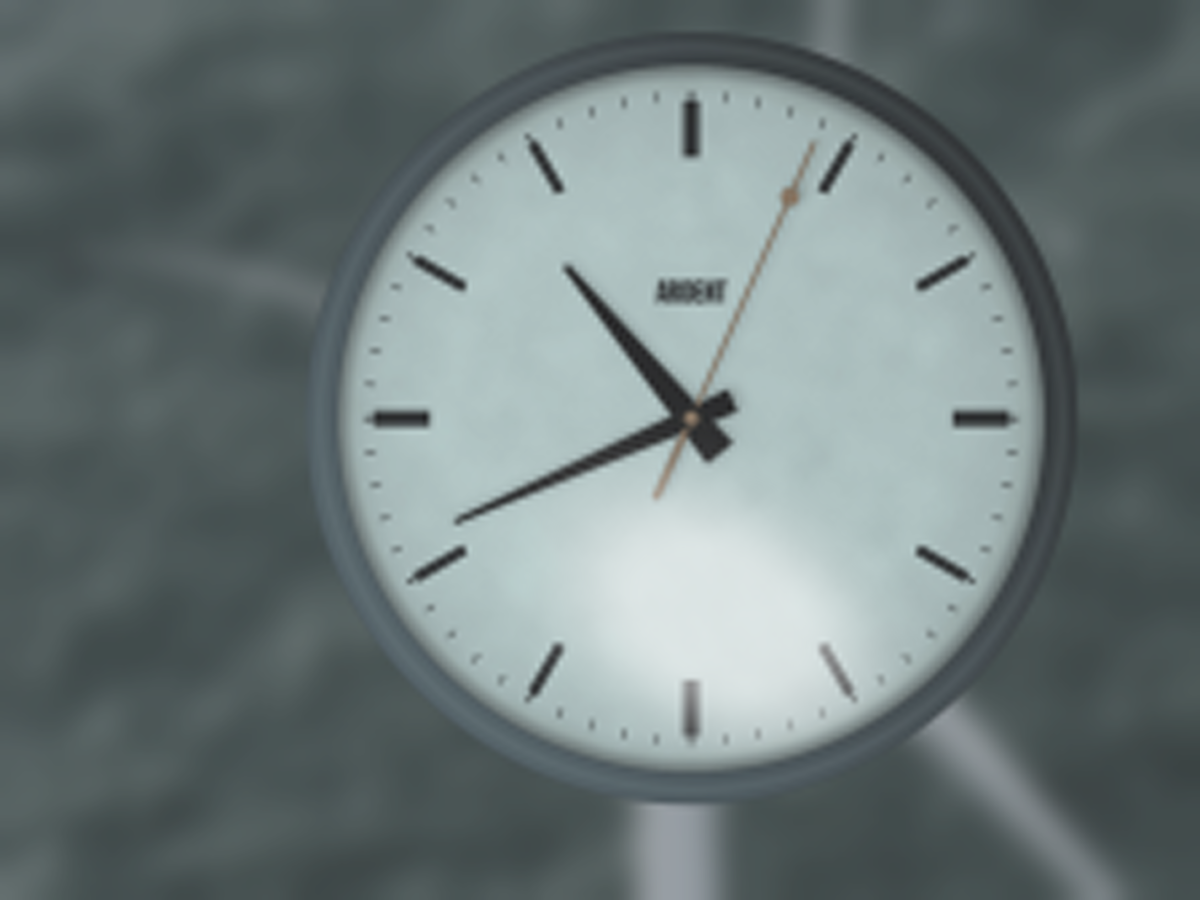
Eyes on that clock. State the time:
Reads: 10:41:04
